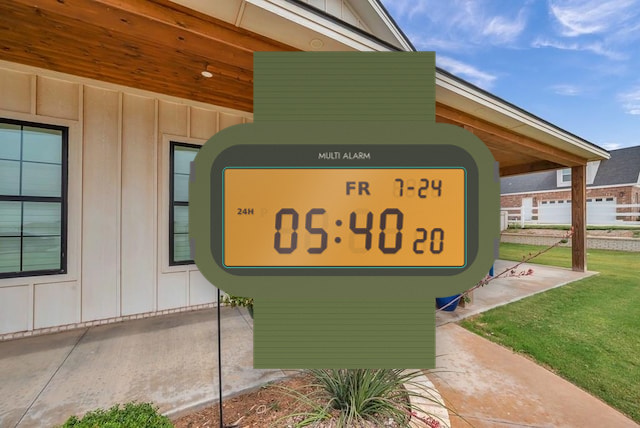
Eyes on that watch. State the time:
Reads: 5:40:20
